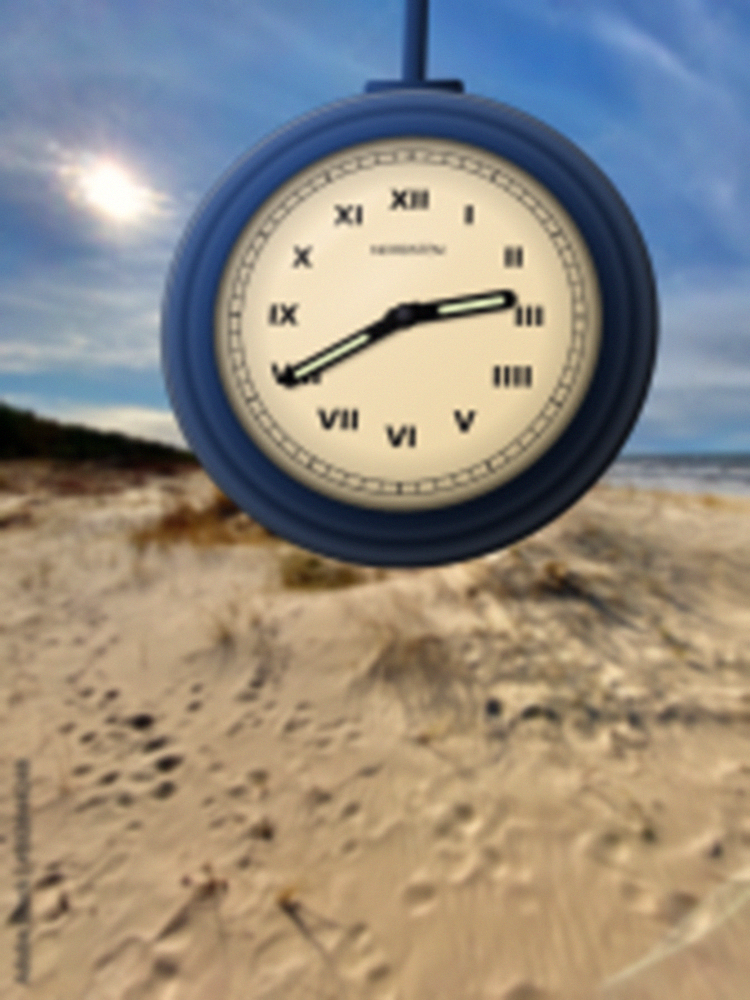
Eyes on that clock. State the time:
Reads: 2:40
